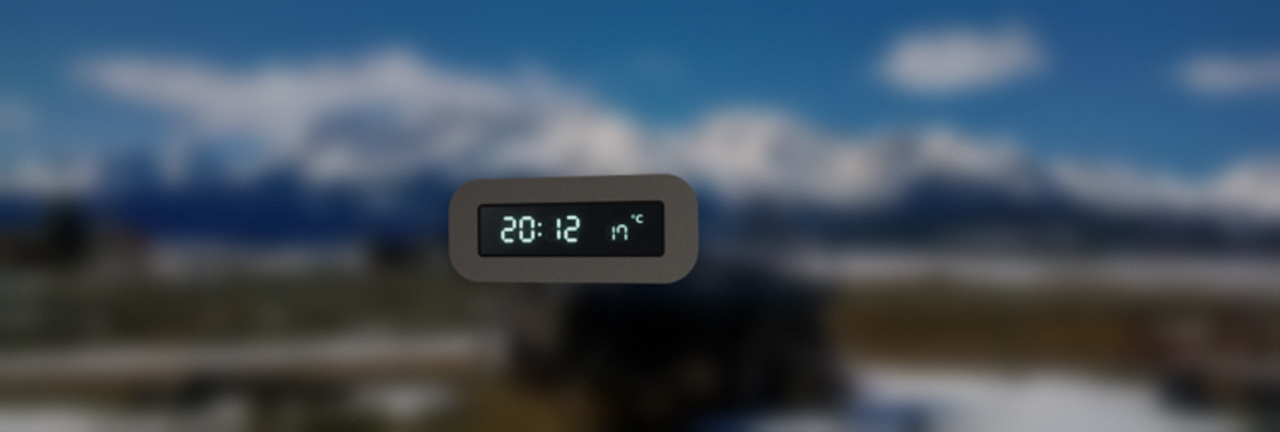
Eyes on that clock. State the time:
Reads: 20:12
